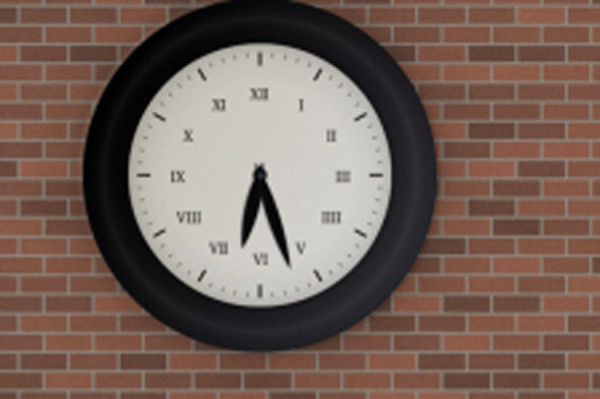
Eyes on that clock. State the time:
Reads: 6:27
